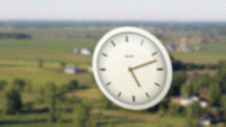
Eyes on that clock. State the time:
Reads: 5:12
